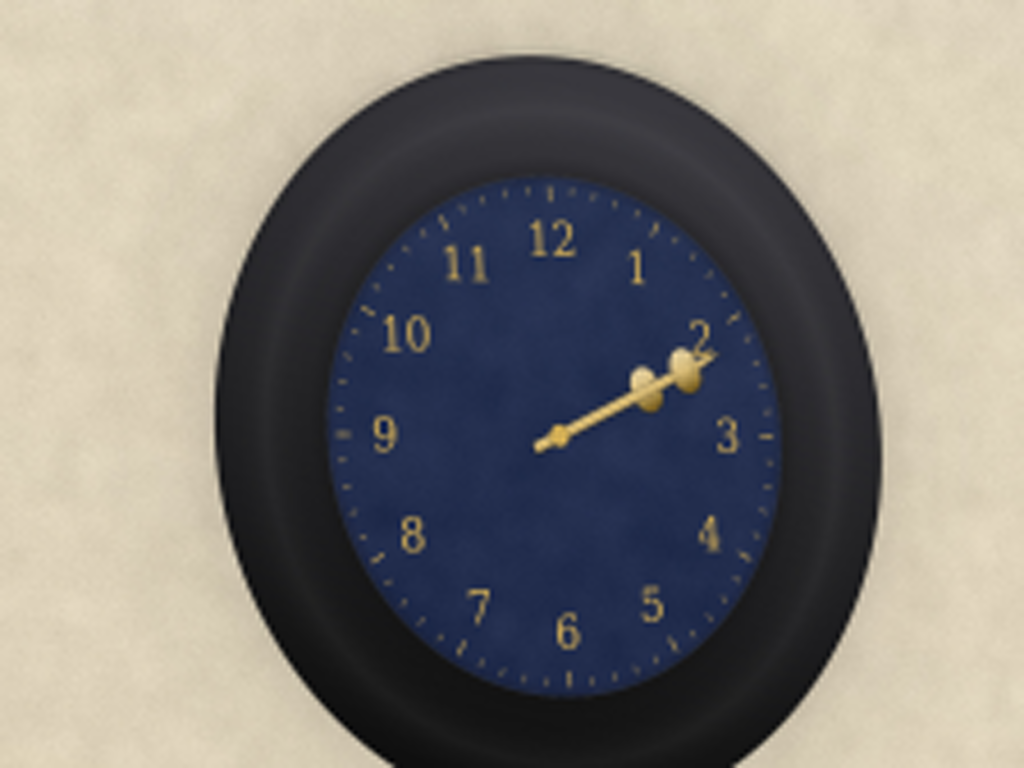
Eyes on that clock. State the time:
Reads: 2:11
